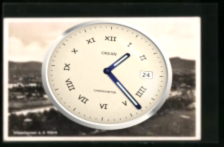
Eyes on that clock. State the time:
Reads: 1:23
